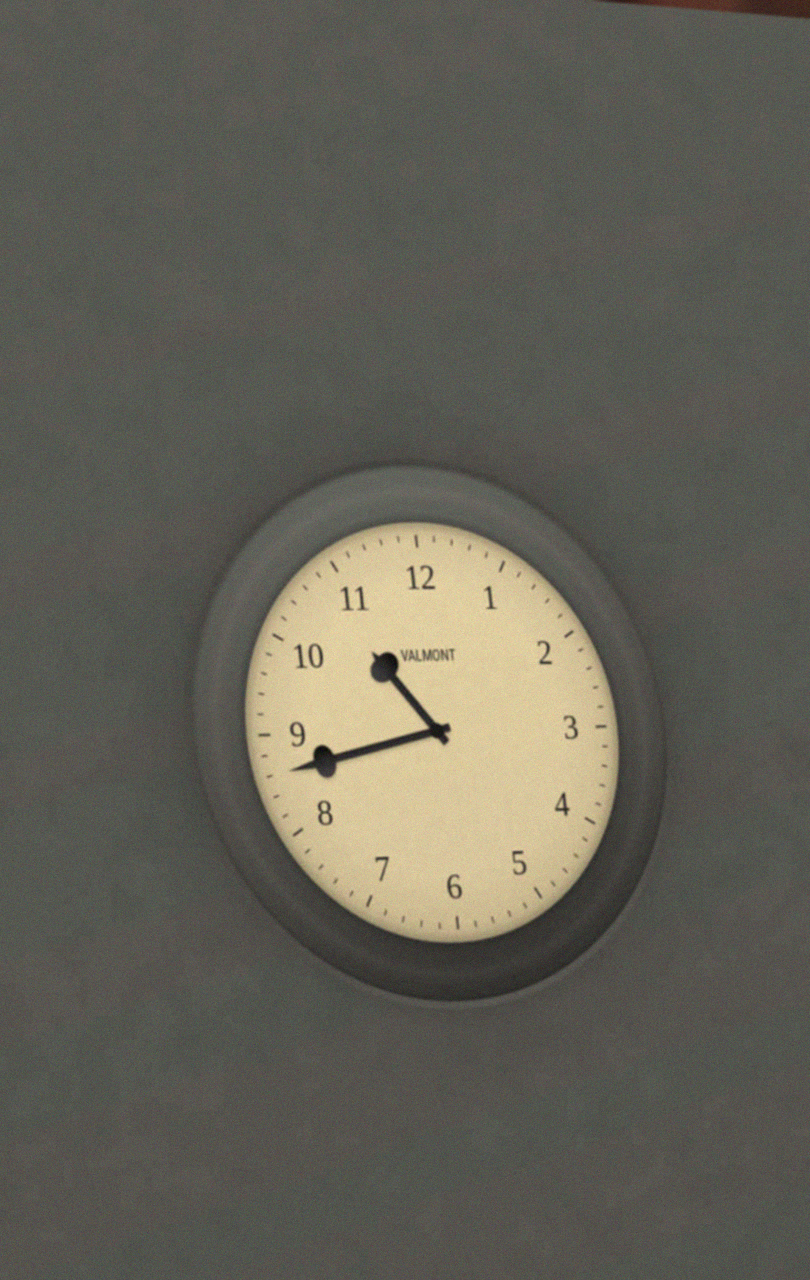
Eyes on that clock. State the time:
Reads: 10:43
